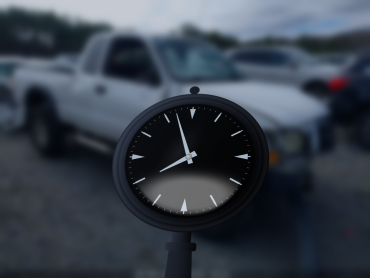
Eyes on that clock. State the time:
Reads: 7:57
